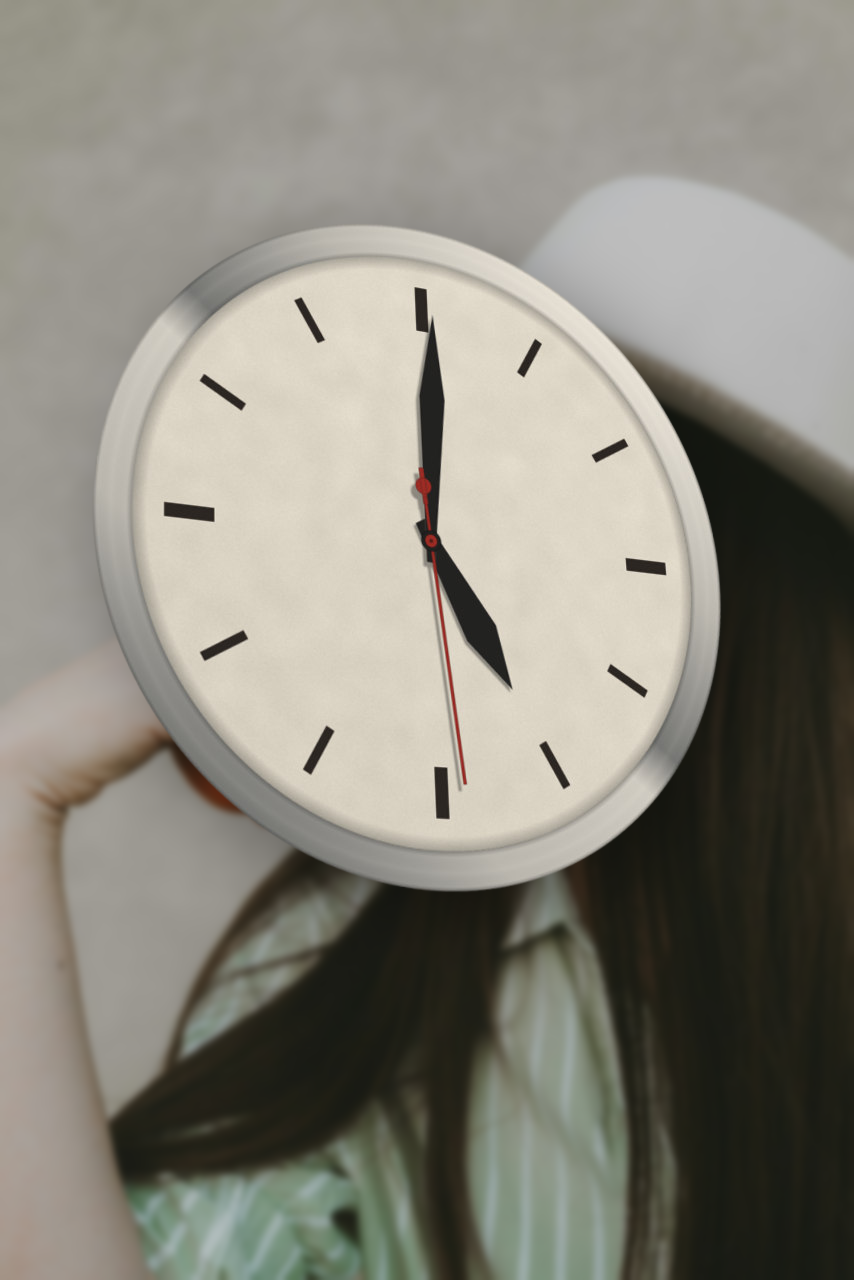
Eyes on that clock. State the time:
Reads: 5:00:29
